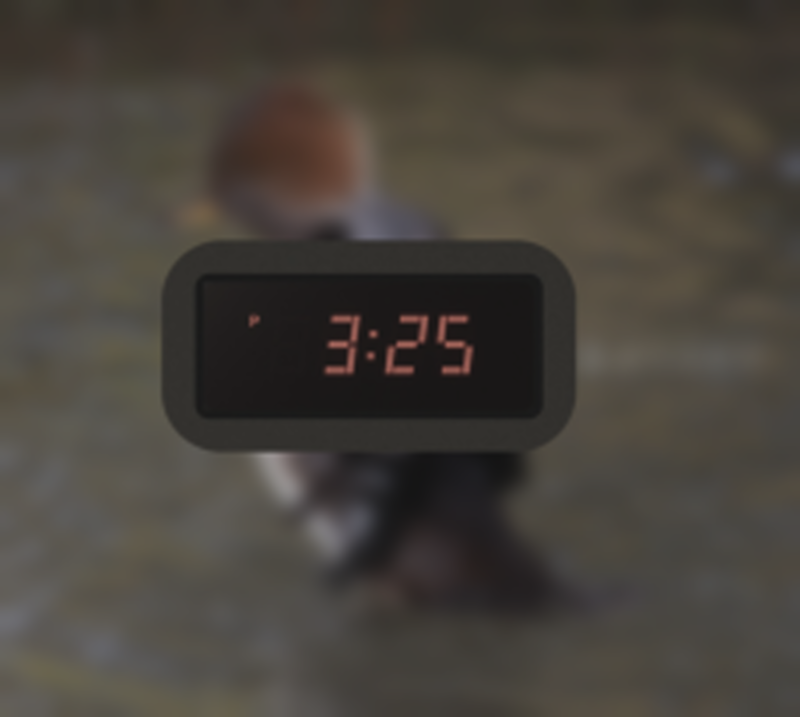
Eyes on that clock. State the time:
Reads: 3:25
